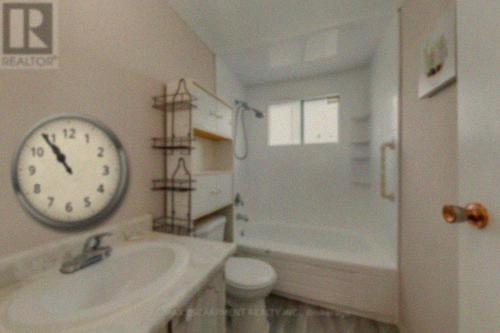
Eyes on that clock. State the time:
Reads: 10:54
